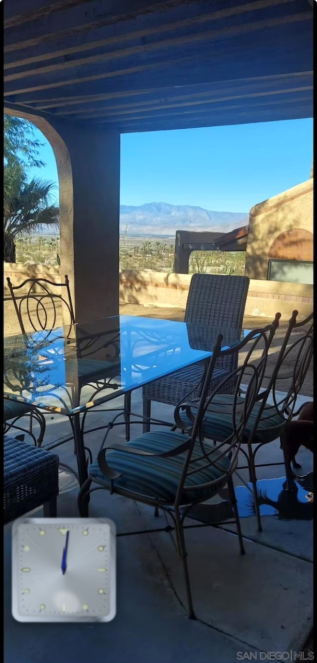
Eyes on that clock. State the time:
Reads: 12:01
